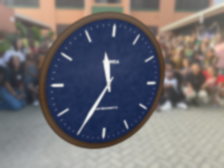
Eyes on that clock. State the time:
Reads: 11:35
